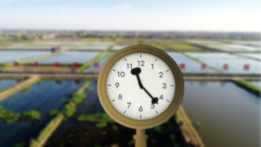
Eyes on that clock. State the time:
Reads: 11:23
